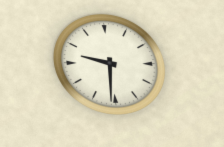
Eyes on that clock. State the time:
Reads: 9:31
